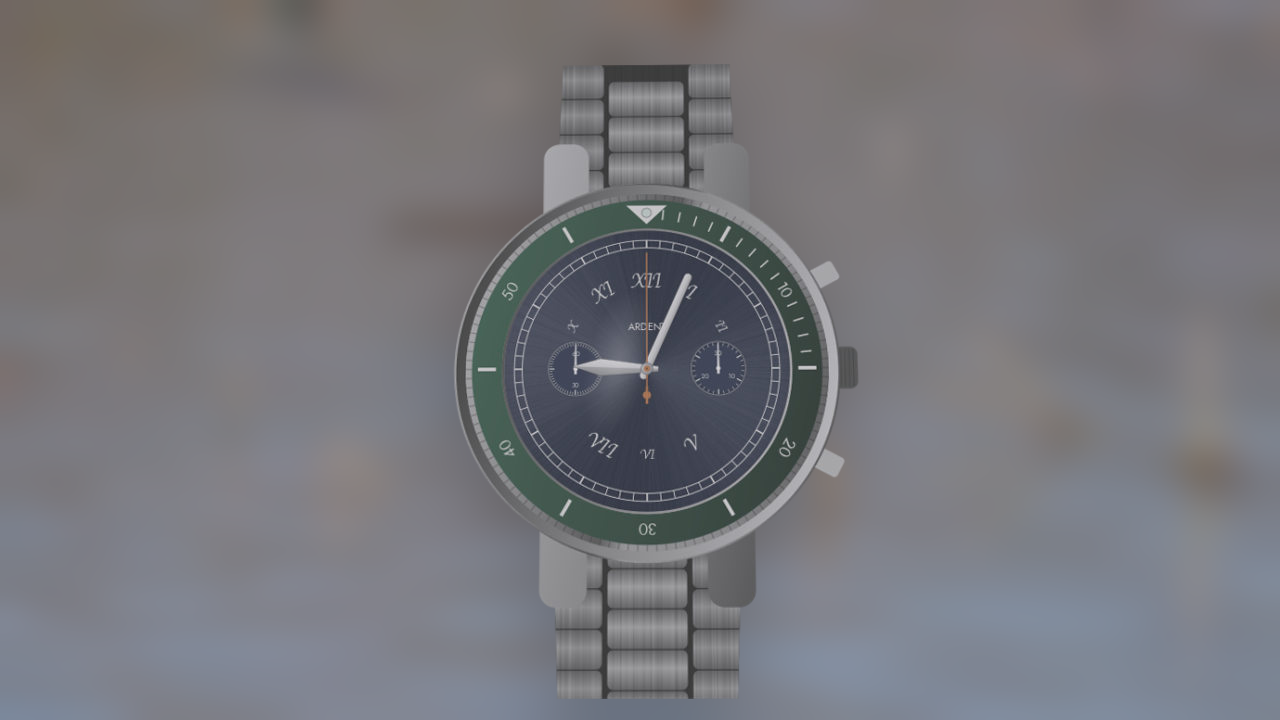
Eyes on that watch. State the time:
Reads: 9:04
